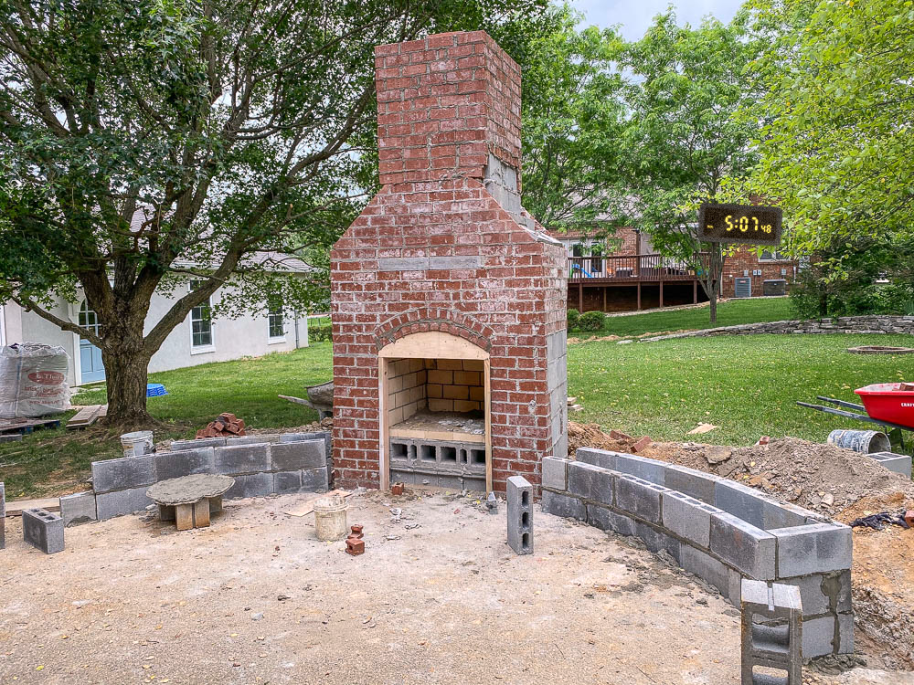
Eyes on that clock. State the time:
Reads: 5:07:48
